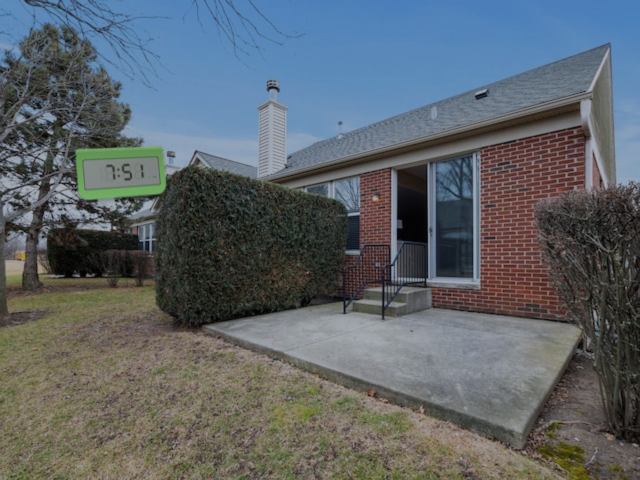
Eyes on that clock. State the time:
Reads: 7:51
